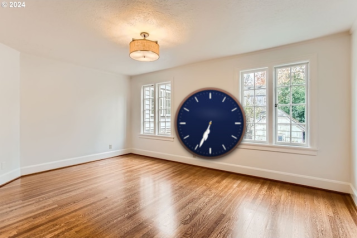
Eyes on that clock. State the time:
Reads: 6:34
